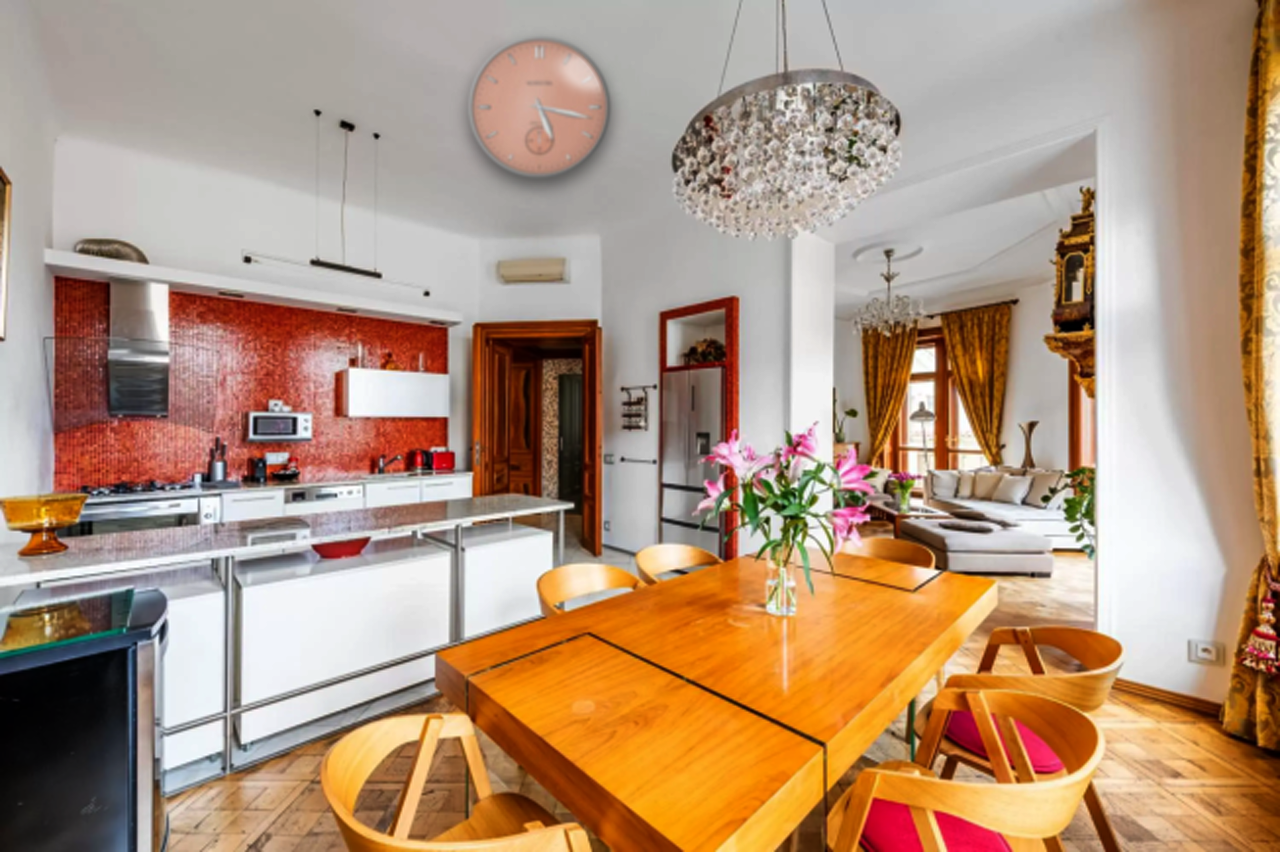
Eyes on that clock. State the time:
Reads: 5:17
